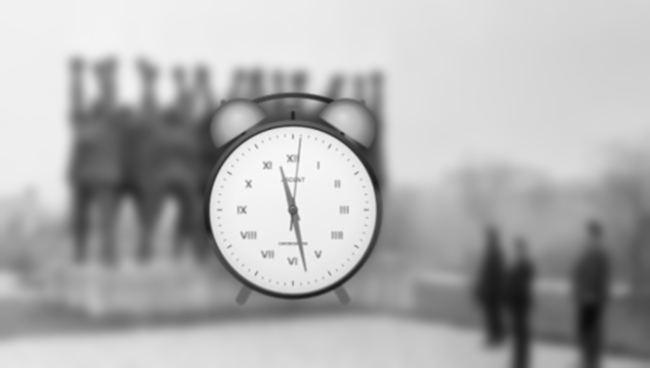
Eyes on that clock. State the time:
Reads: 11:28:01
